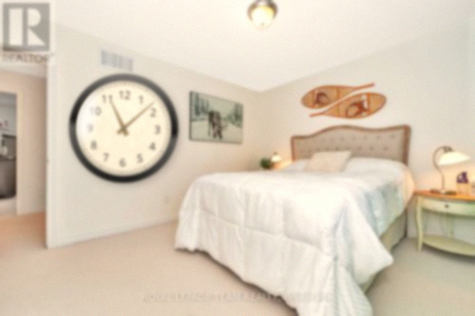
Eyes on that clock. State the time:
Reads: 11:08
